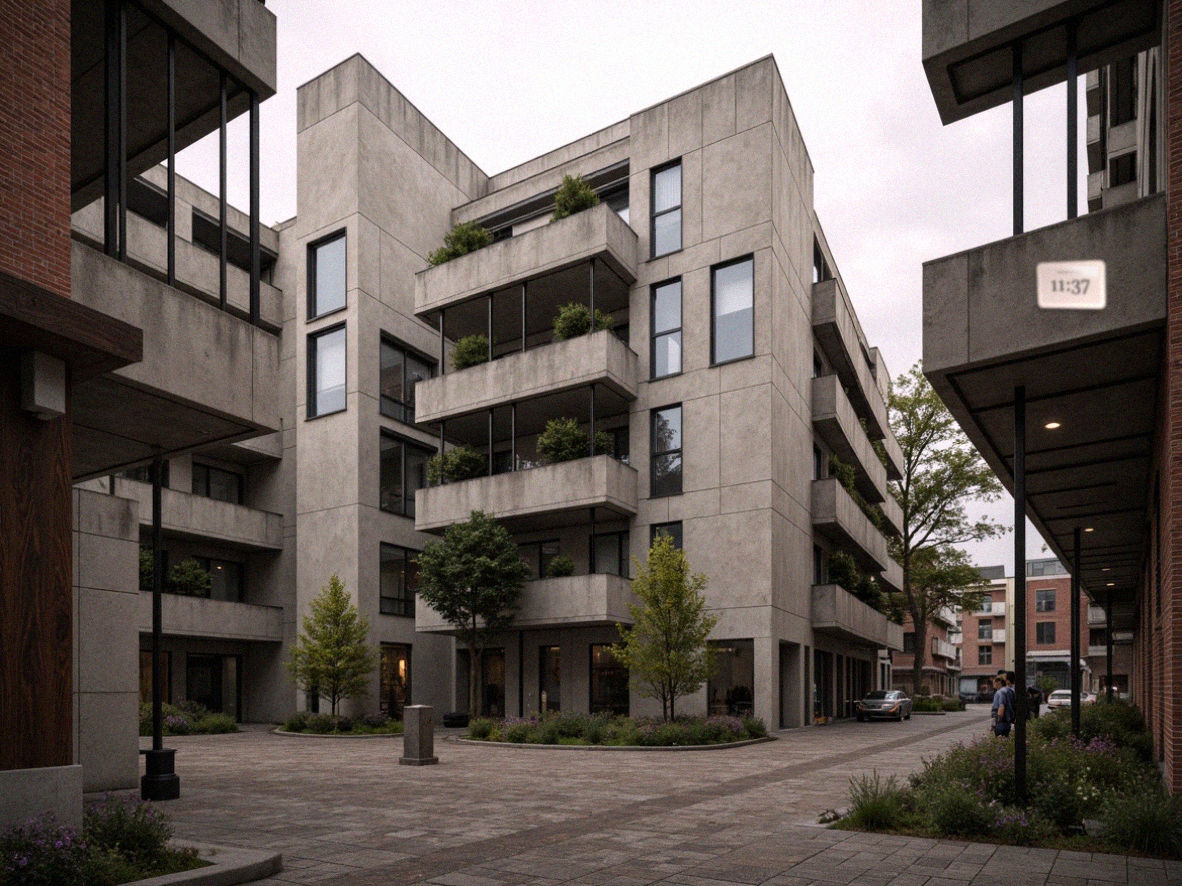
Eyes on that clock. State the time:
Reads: 11:37
